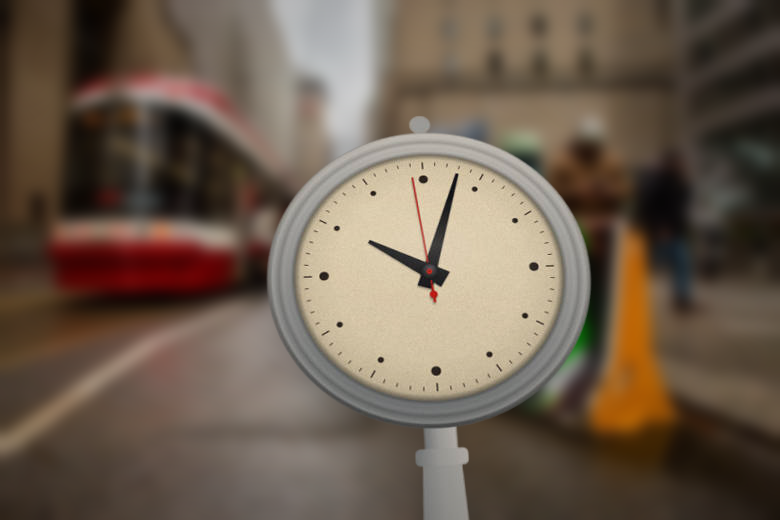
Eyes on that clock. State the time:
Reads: 10:02:59
